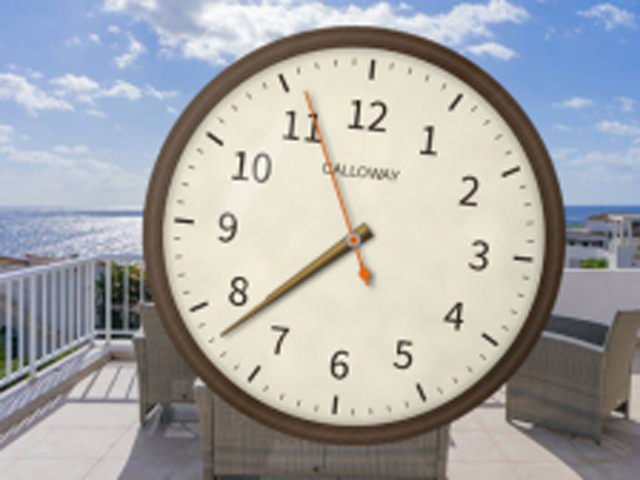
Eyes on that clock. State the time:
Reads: 7:37:56
